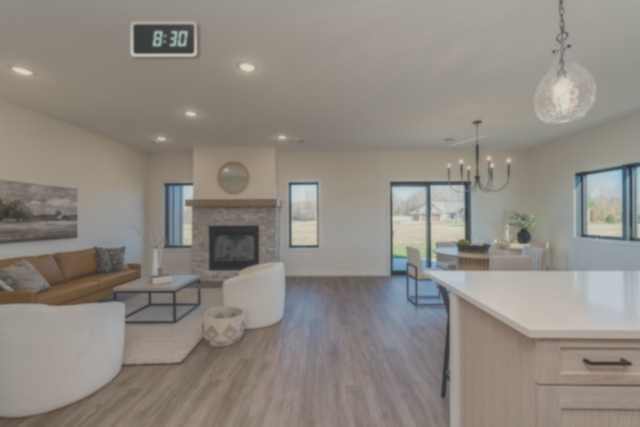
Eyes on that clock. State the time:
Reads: 8:30
